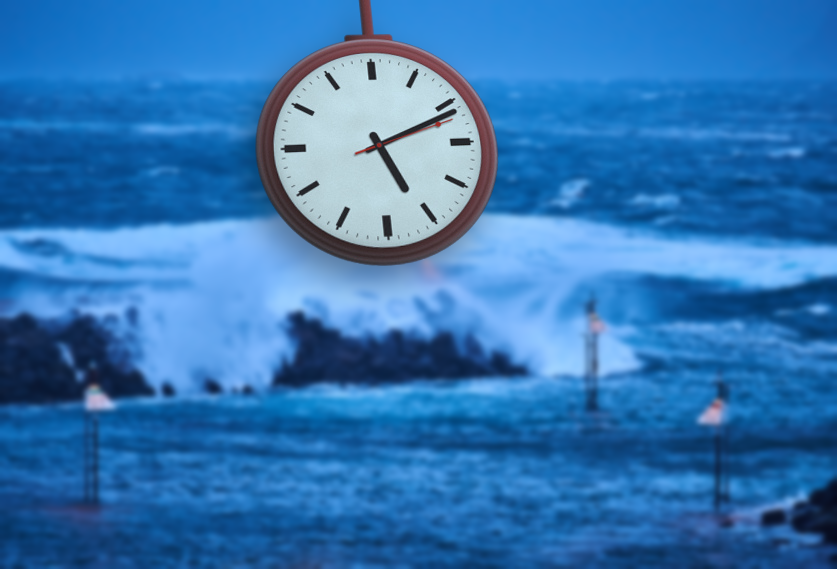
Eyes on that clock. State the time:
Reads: 5:11:12
